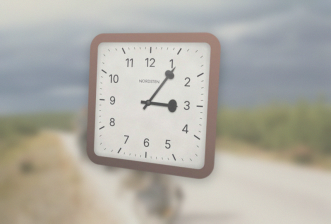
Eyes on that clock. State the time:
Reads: 3:06
